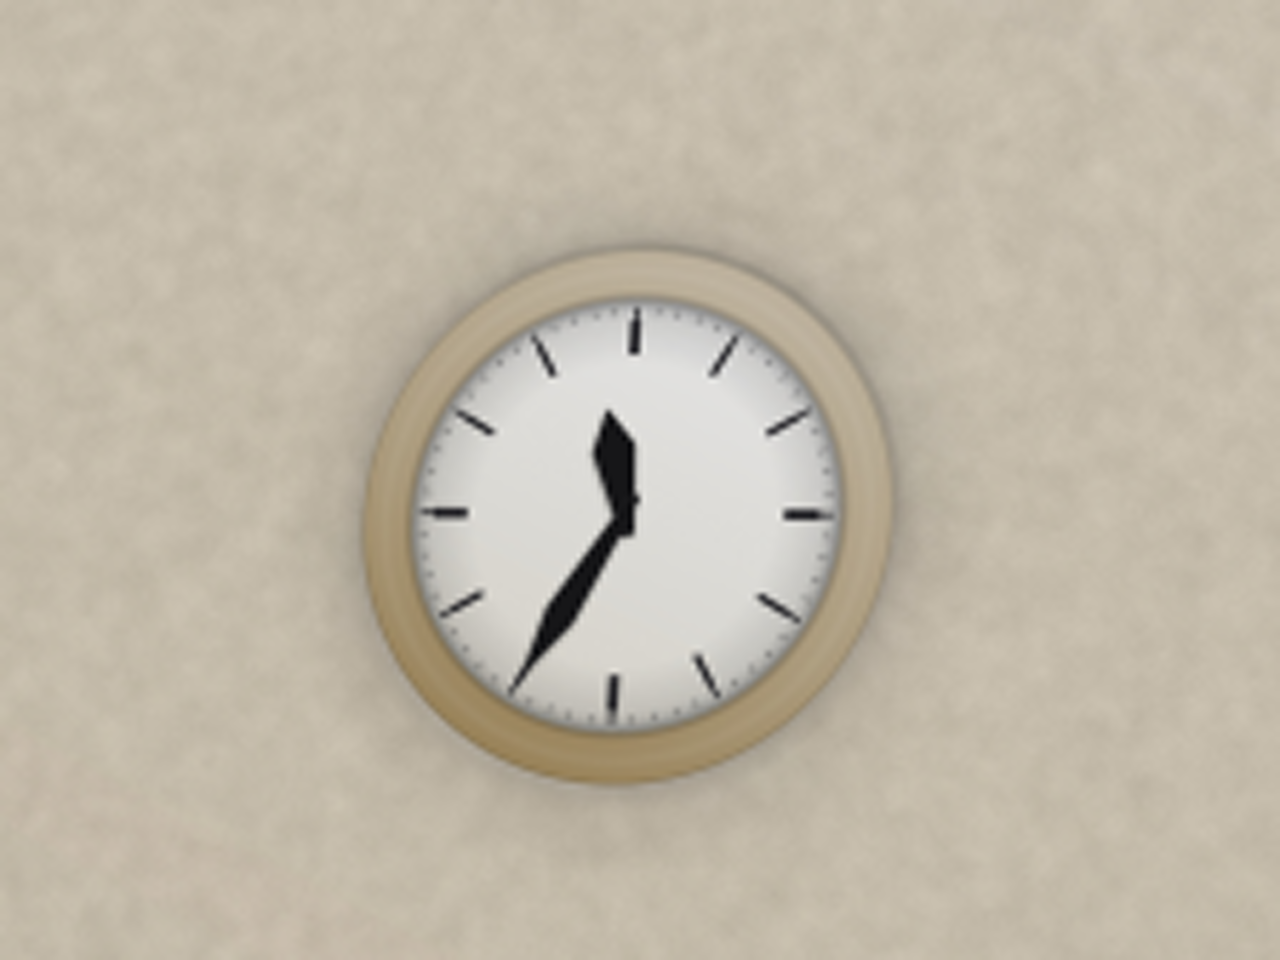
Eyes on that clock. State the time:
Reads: 11:35
